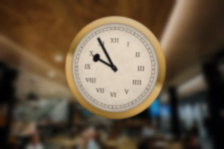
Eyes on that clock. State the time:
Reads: 9:55
